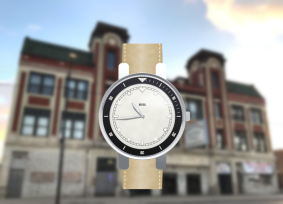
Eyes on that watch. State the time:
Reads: 10:44
